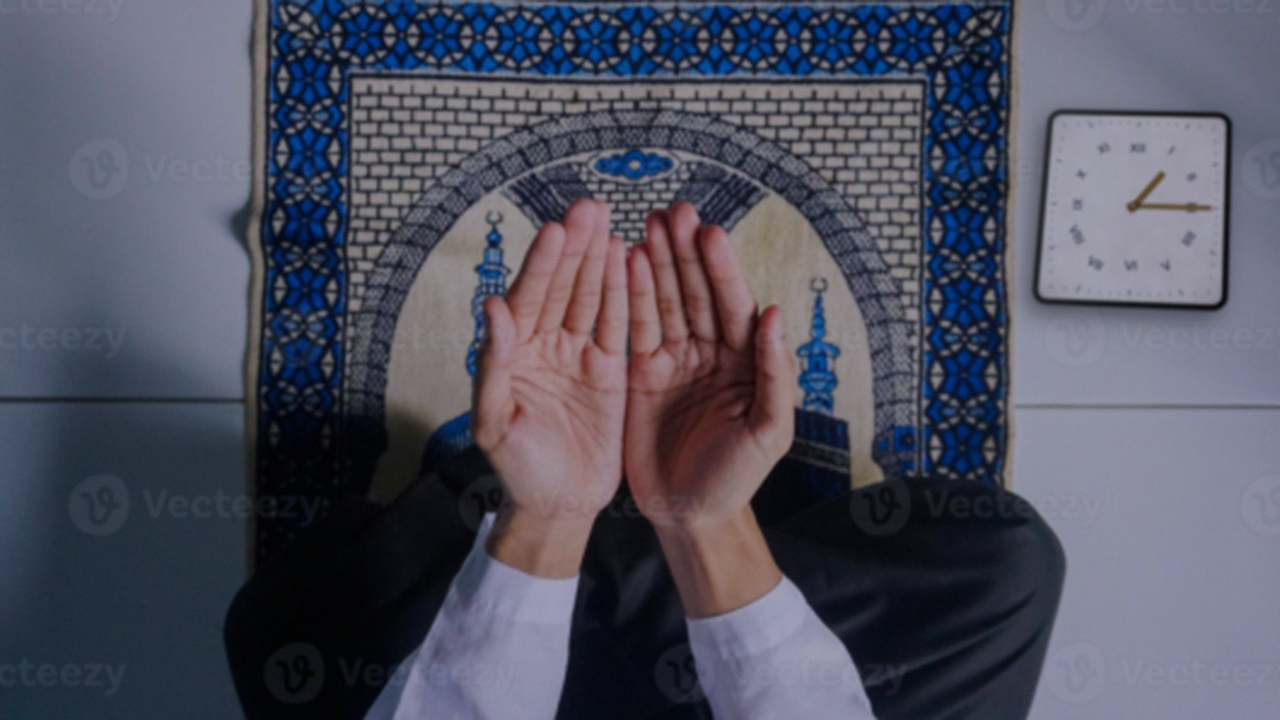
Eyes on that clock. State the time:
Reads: 1:15
